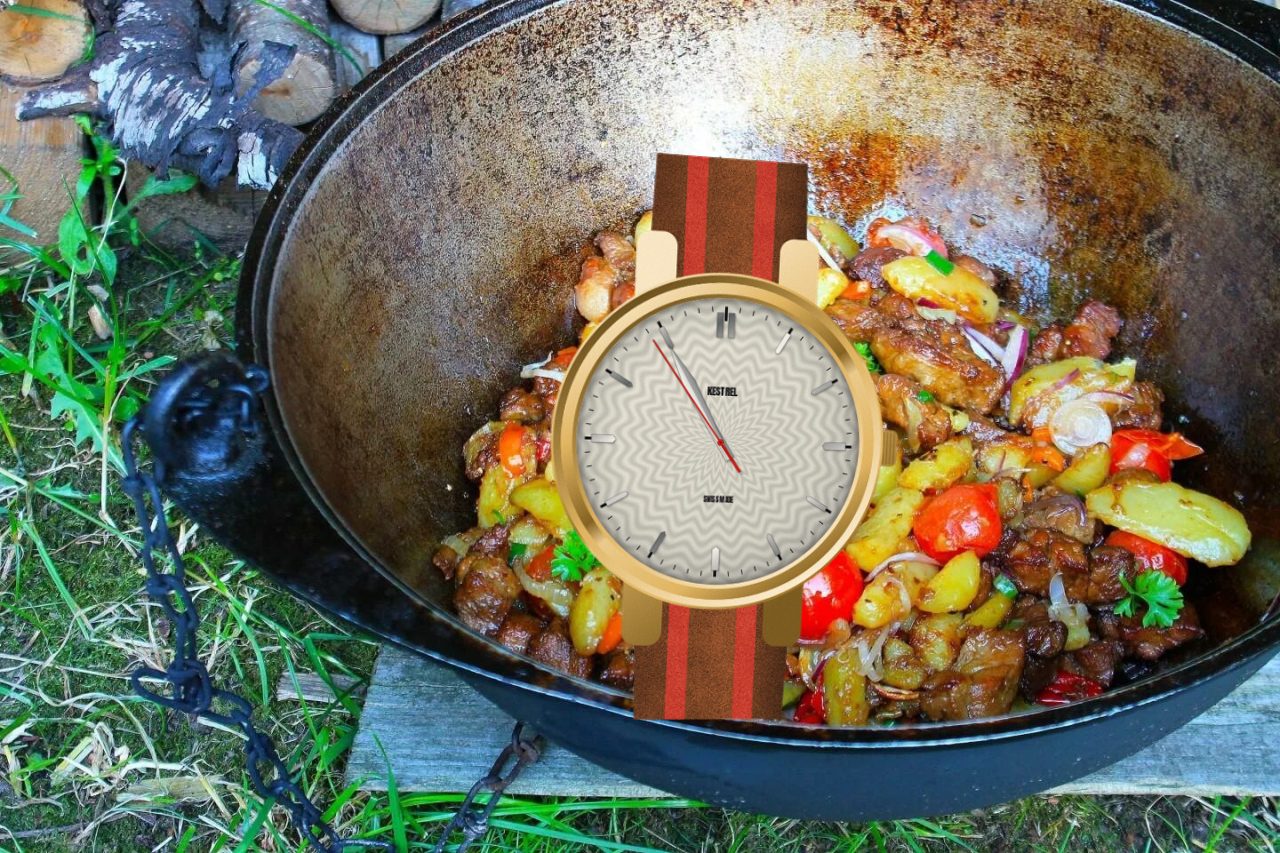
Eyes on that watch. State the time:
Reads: 10:54:54
